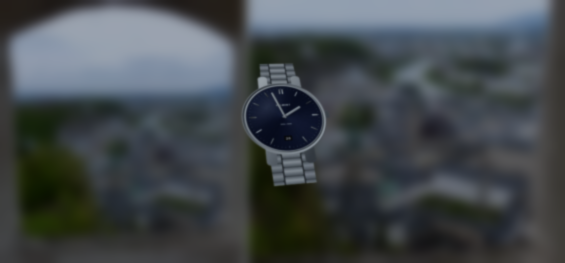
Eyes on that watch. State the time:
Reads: 1:57
